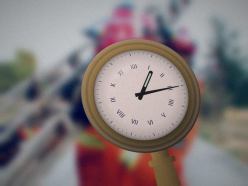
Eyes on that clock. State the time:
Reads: 1:15
